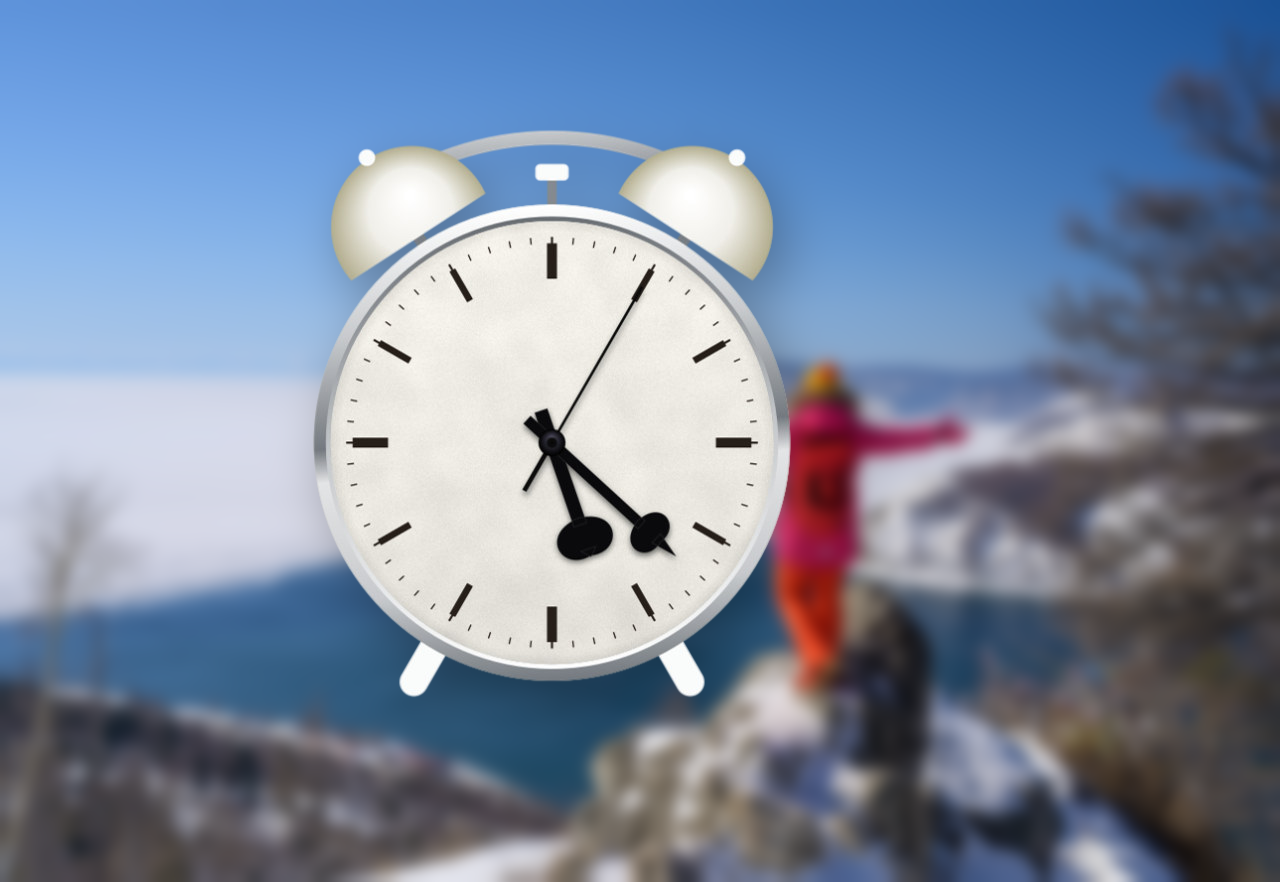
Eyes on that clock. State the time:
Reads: 5:22:05
